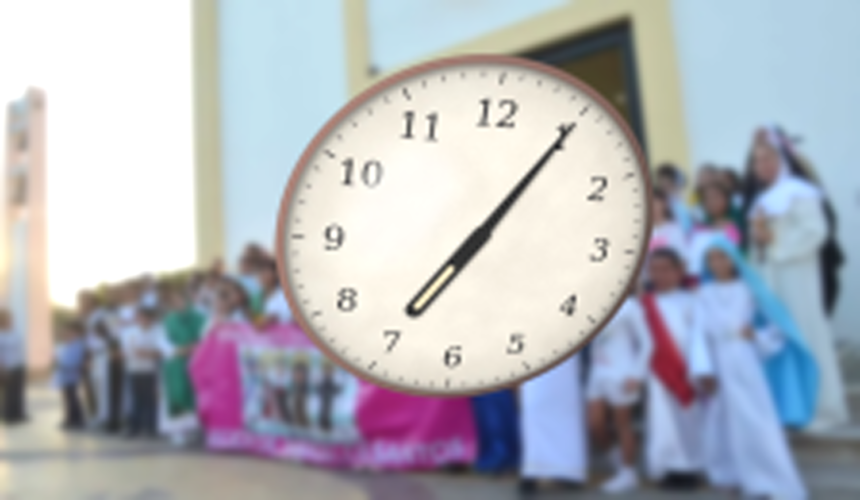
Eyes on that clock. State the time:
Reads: 7:05
